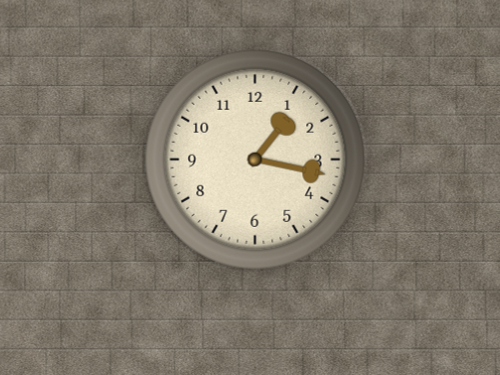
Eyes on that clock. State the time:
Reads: 1:17
